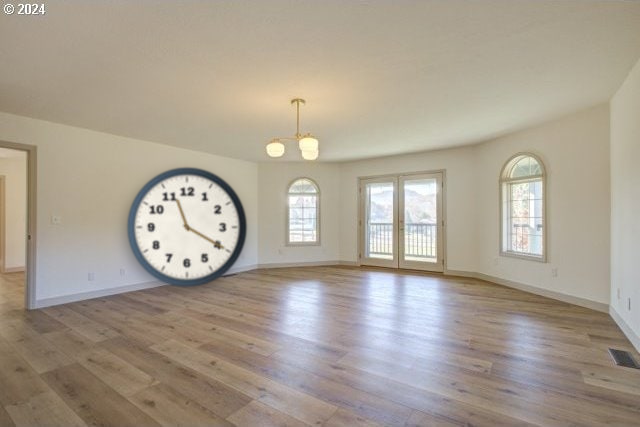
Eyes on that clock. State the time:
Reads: 11:20
